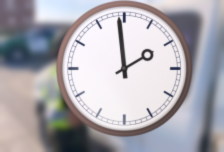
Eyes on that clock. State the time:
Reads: 1:59
